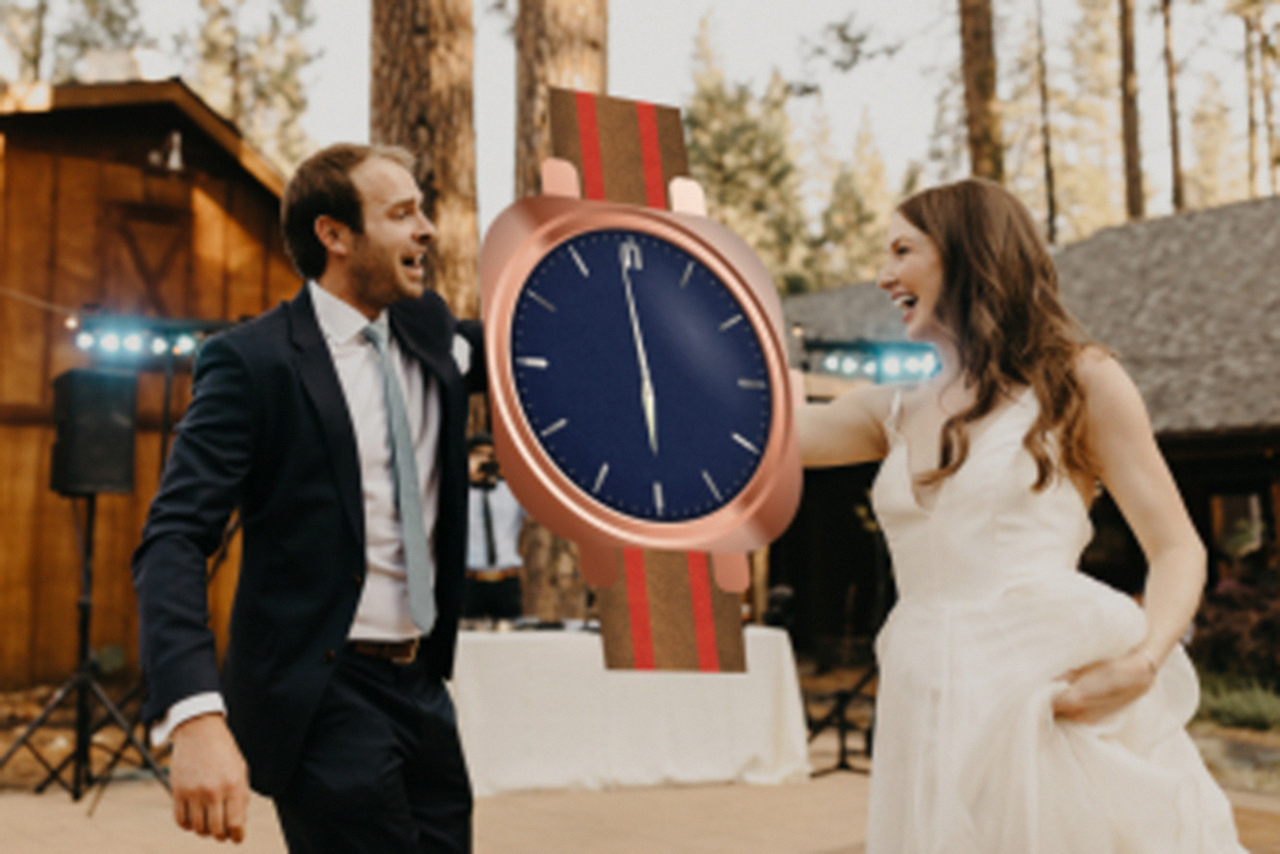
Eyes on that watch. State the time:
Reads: 5:59
